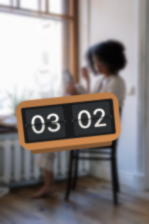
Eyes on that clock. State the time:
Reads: 3:02
